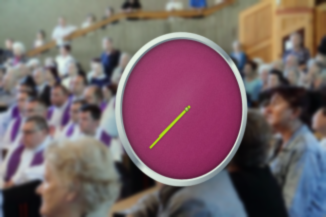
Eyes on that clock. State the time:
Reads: 7:38
